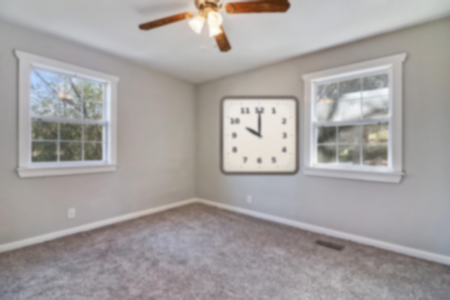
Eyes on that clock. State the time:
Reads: 10:00
